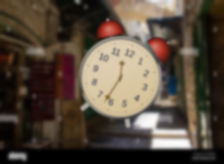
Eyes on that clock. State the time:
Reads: 11:32
